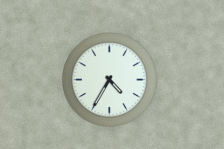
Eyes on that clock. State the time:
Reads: 4:35
